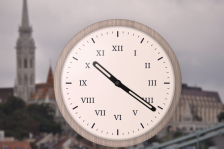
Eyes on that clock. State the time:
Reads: 10:21
